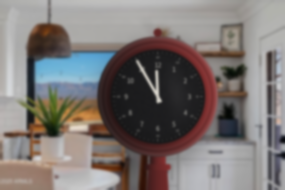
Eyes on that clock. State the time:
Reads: 11:55
